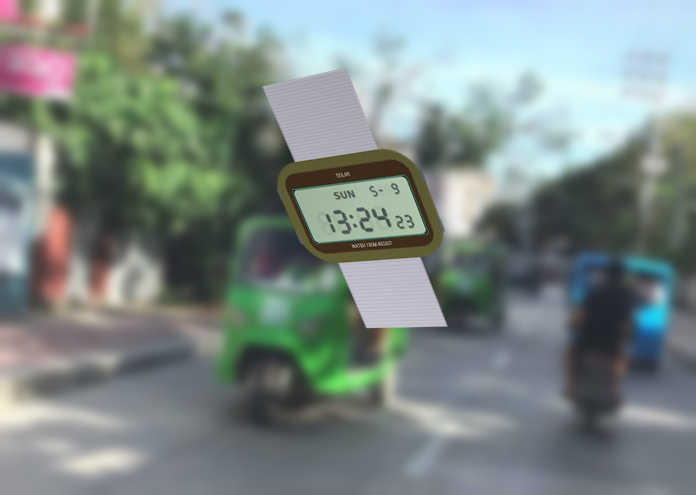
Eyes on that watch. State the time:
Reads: 13:24:23
